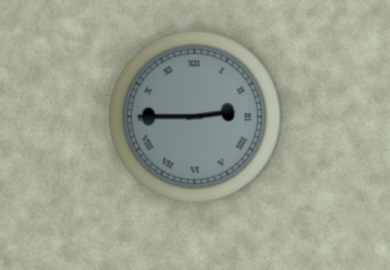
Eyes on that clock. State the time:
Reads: 2:45
